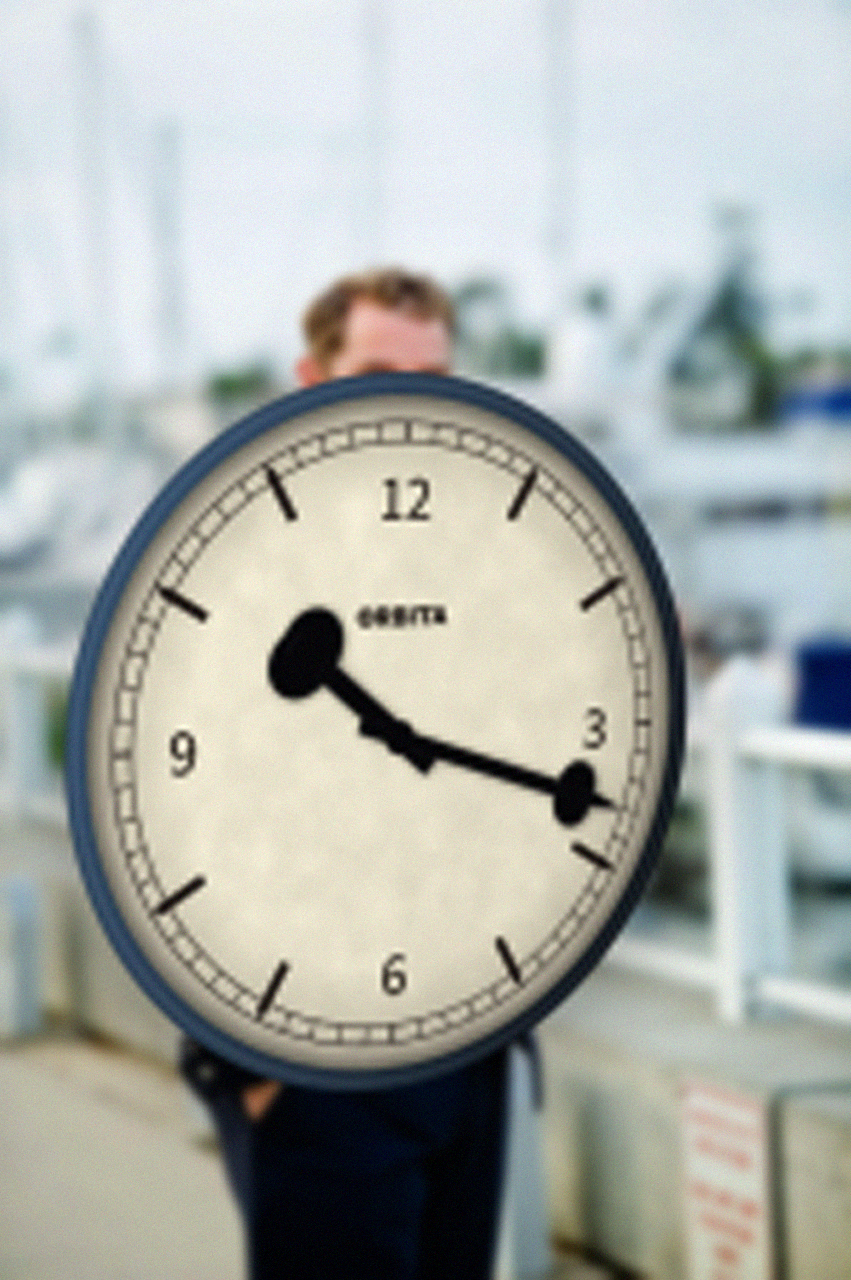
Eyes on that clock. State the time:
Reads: 10:18
